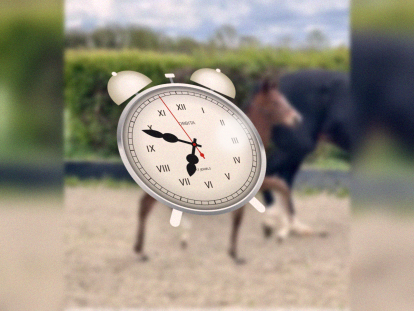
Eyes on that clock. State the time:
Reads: 6:48:57
